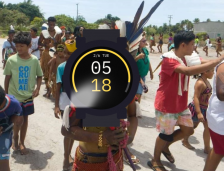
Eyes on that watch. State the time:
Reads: 5:18
